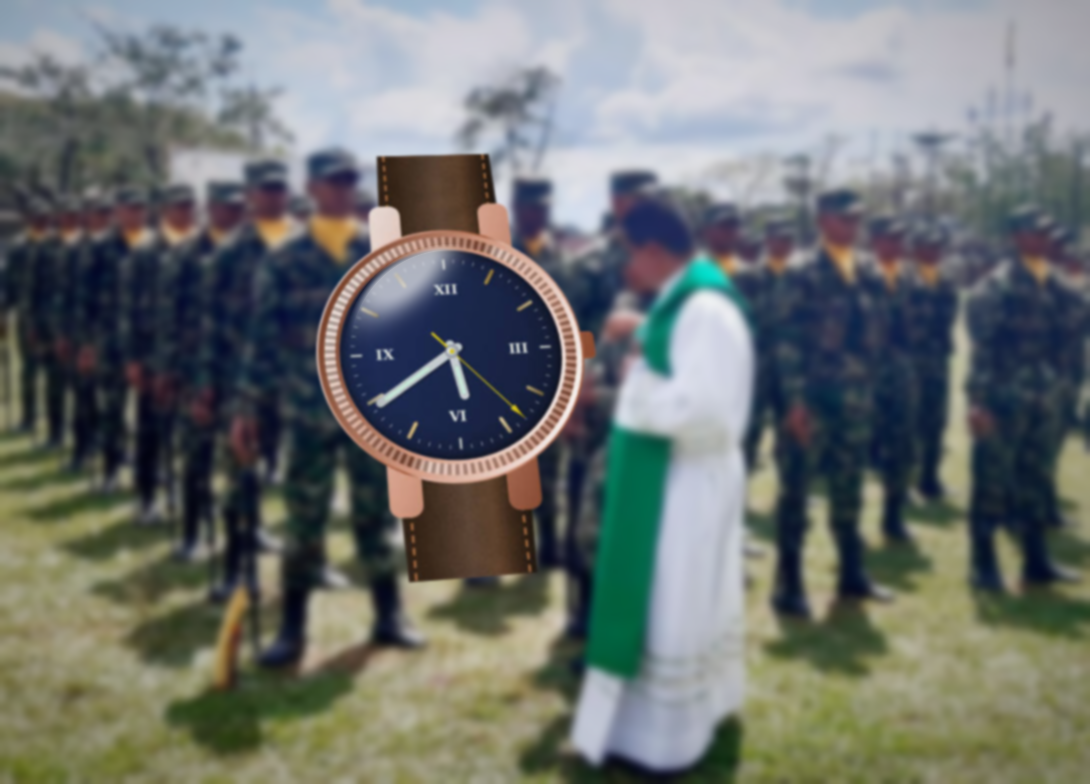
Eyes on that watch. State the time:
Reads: 5:39:23
